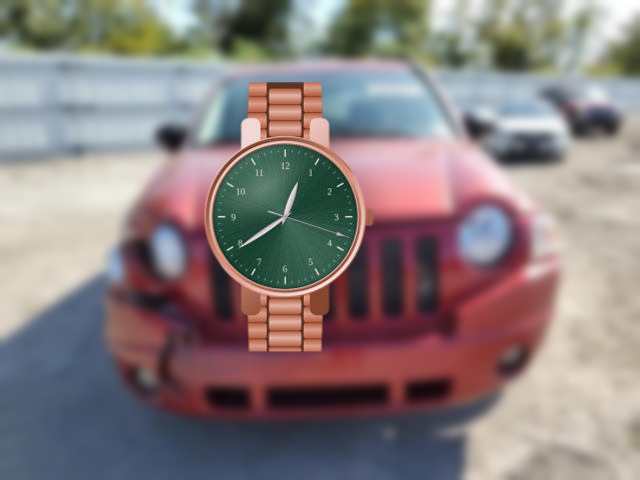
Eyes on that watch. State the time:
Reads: 12:39:18
